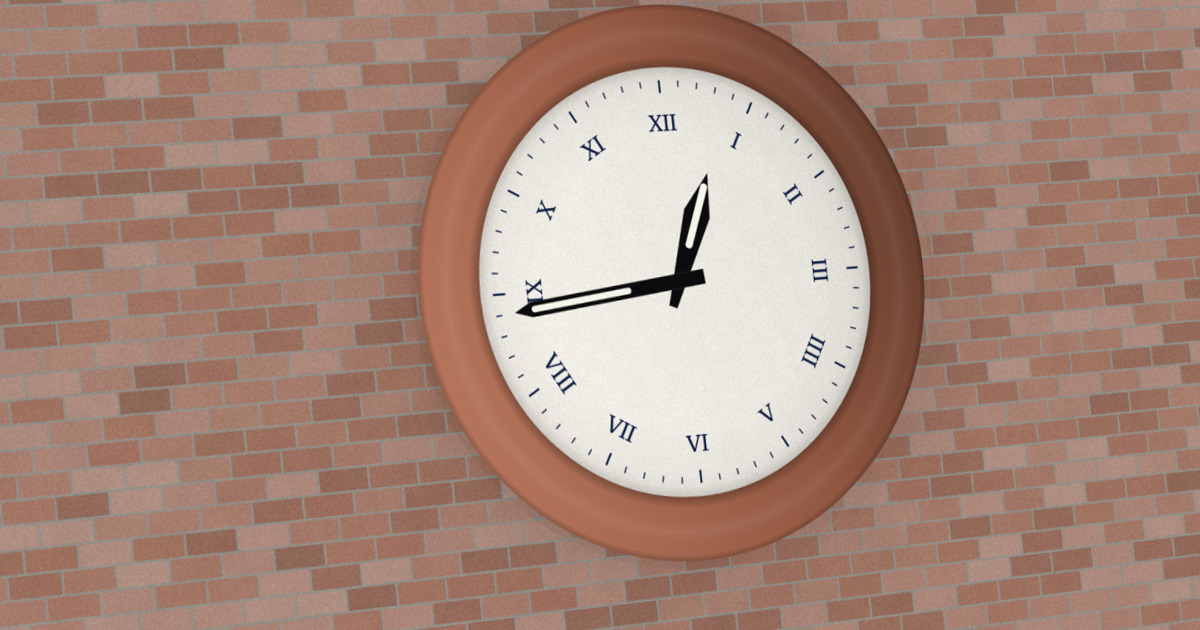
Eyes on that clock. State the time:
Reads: 12:44
